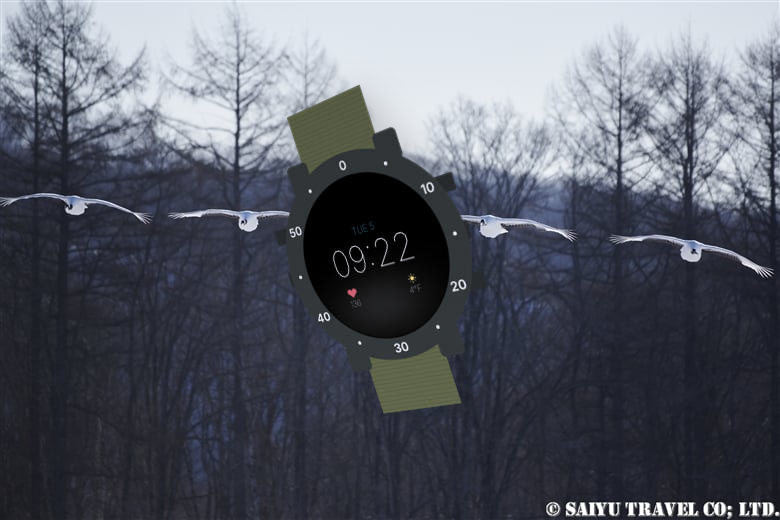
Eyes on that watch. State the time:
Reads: 9:22
